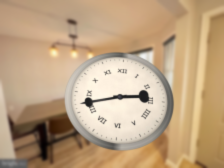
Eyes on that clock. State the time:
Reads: 2:42
